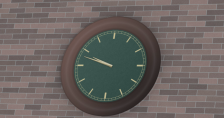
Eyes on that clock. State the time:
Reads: 9:48
